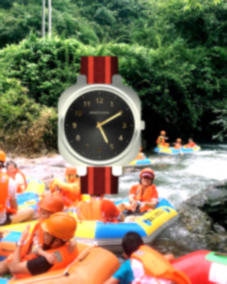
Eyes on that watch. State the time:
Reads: 5:10
